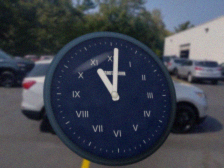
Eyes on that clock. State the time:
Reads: 11:01
